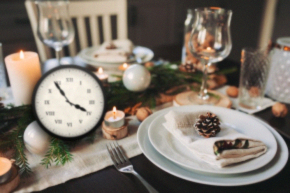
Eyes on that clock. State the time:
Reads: 3:54
